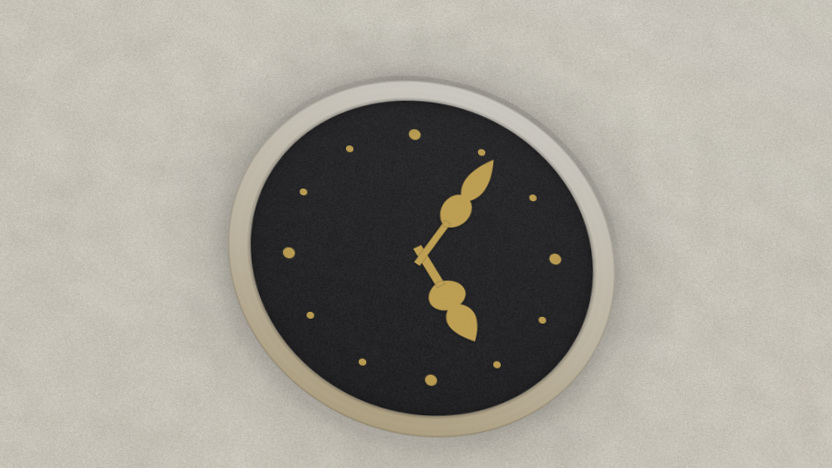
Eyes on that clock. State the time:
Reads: 5:06
